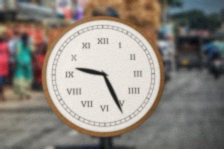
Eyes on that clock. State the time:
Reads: 9:26
